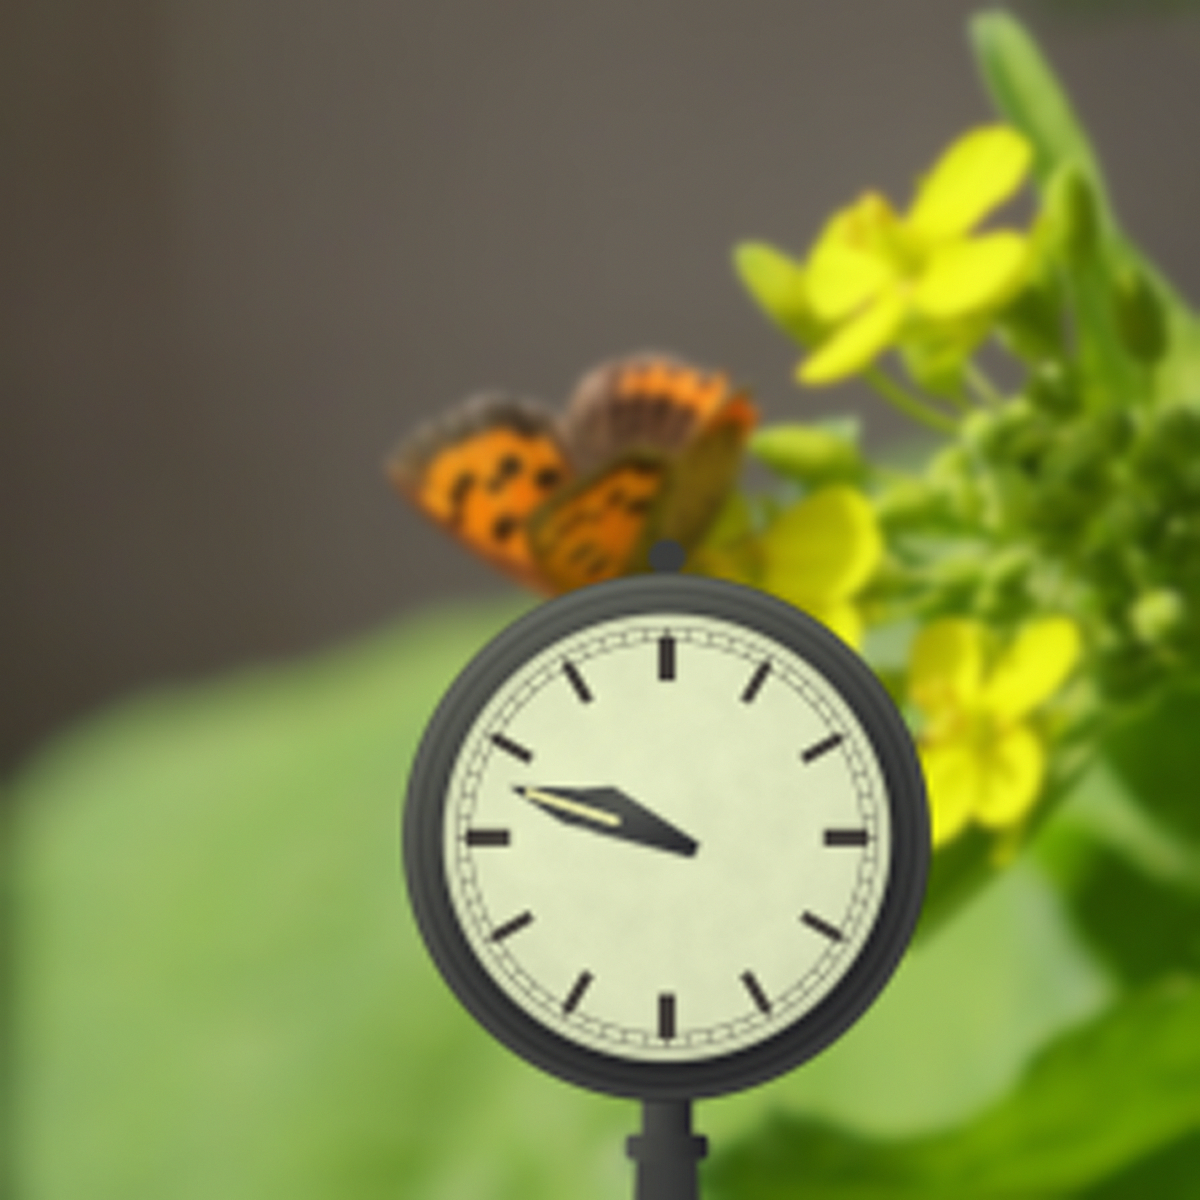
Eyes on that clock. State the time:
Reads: 9:48
